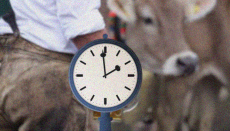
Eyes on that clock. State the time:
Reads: 1:59
